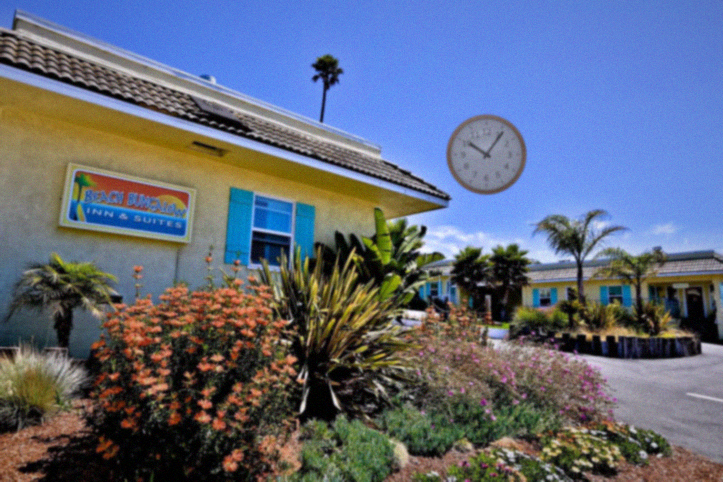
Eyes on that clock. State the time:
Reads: 10:06
